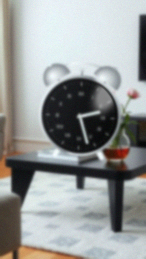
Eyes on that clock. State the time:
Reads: 2:27
